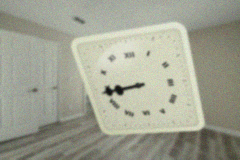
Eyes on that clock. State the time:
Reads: 8:44
